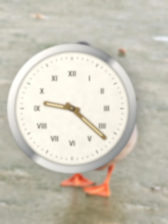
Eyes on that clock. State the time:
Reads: 9:22
